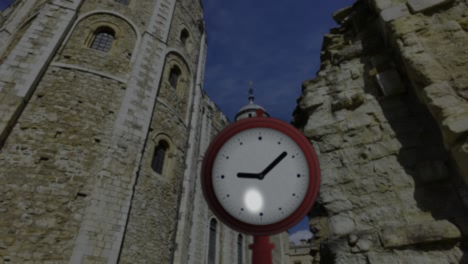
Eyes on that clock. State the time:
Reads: 9:08
